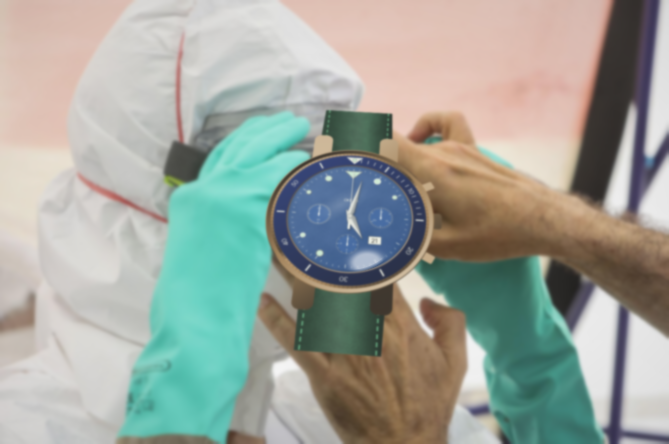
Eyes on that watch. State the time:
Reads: 5:02
